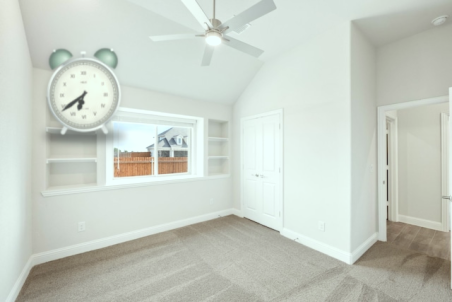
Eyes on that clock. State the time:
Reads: 6:39
